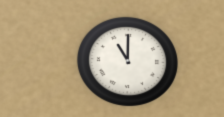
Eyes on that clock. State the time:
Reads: 11:00
